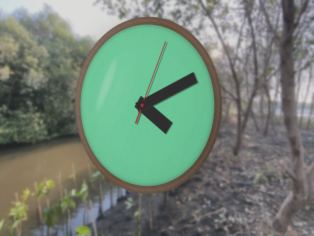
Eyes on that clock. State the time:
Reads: 4:11:04
